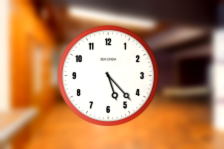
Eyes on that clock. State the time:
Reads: 5:23
